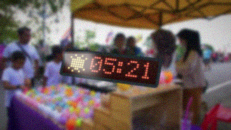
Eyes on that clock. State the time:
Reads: 5:21
